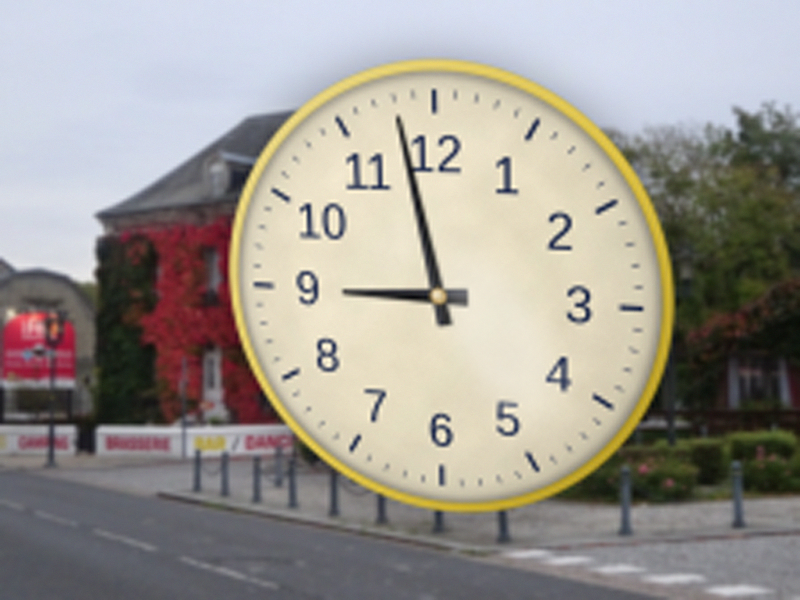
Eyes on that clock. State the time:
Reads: 8:58
